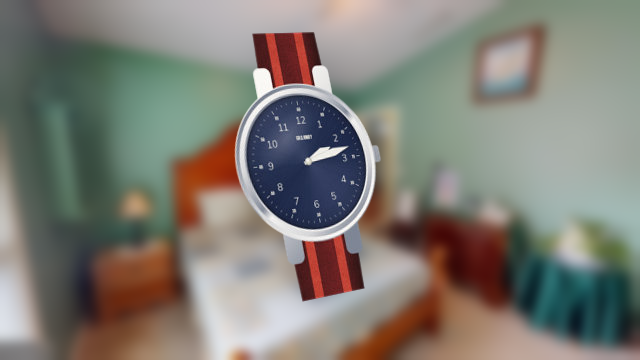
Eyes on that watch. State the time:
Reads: 2:13
